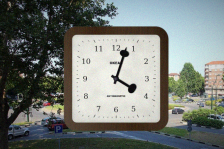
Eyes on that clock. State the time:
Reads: 4:03
